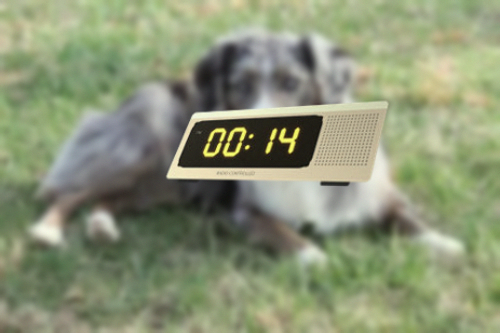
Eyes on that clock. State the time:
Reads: 0:14
